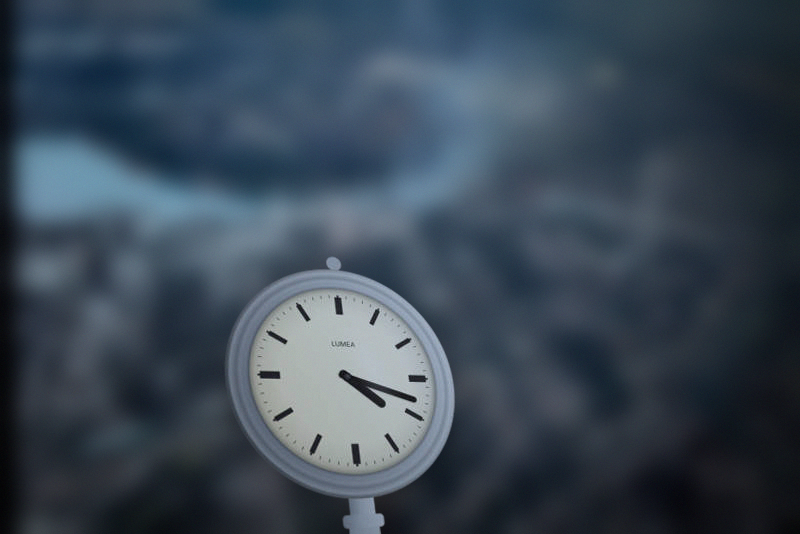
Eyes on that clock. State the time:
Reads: 4:18
